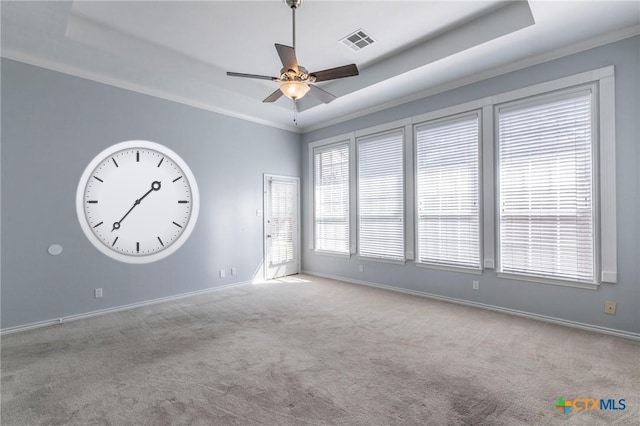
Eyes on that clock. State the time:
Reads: 1:37
